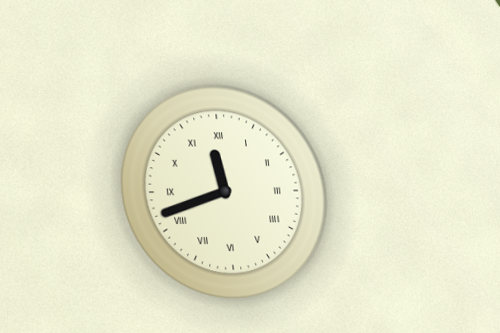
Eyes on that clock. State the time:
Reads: 11:42
